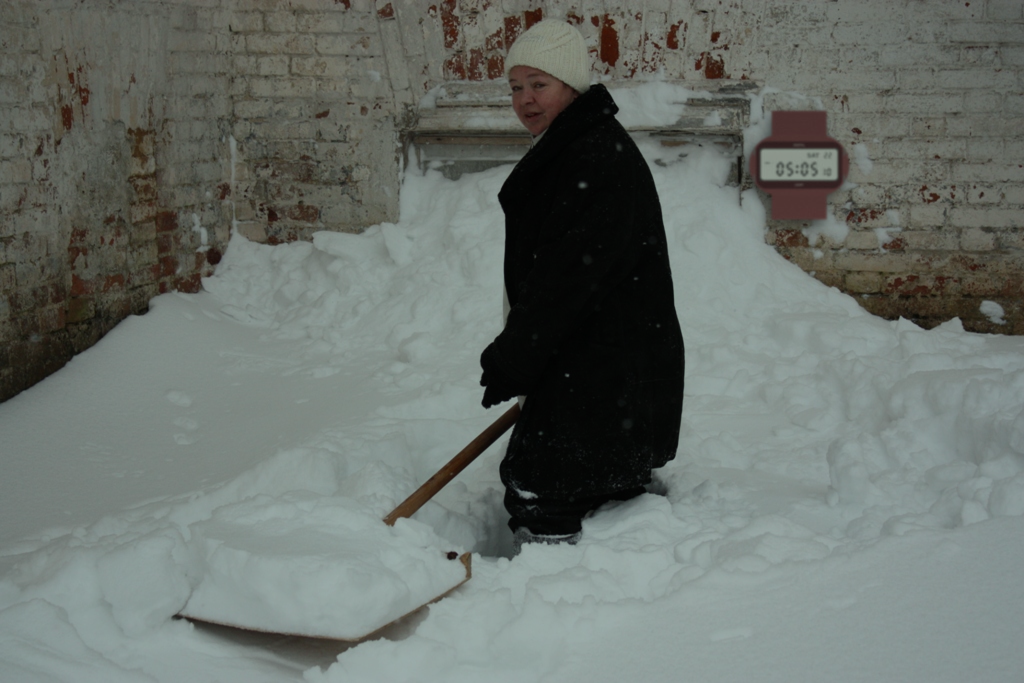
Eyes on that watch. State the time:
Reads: 5:05
